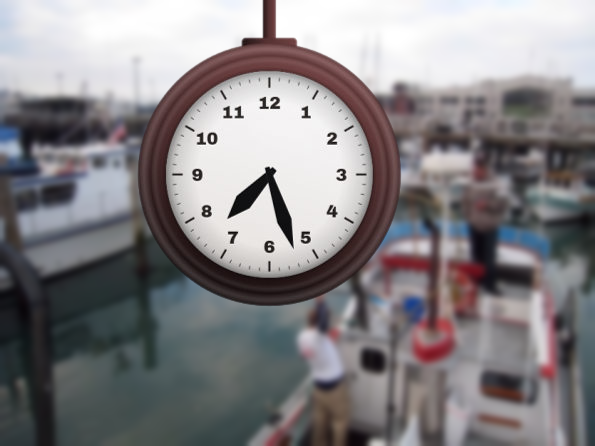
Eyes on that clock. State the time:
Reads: 7:27
